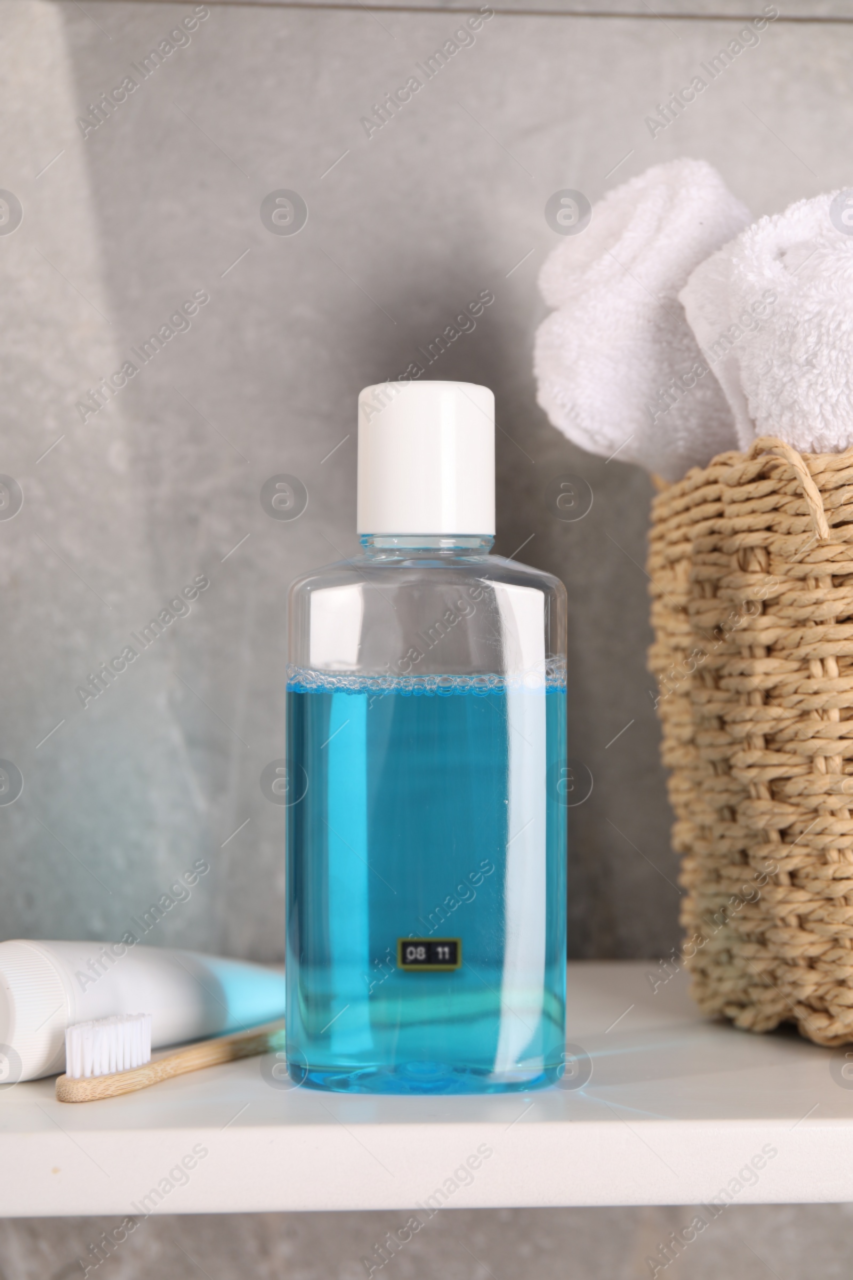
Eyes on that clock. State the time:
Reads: 8:11
